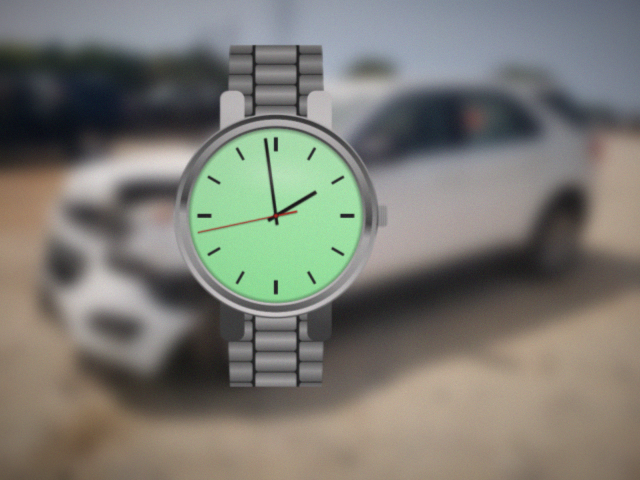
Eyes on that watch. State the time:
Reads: 1:58:43
